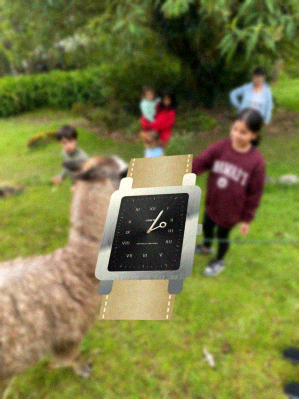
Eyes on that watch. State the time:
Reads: 2:04
